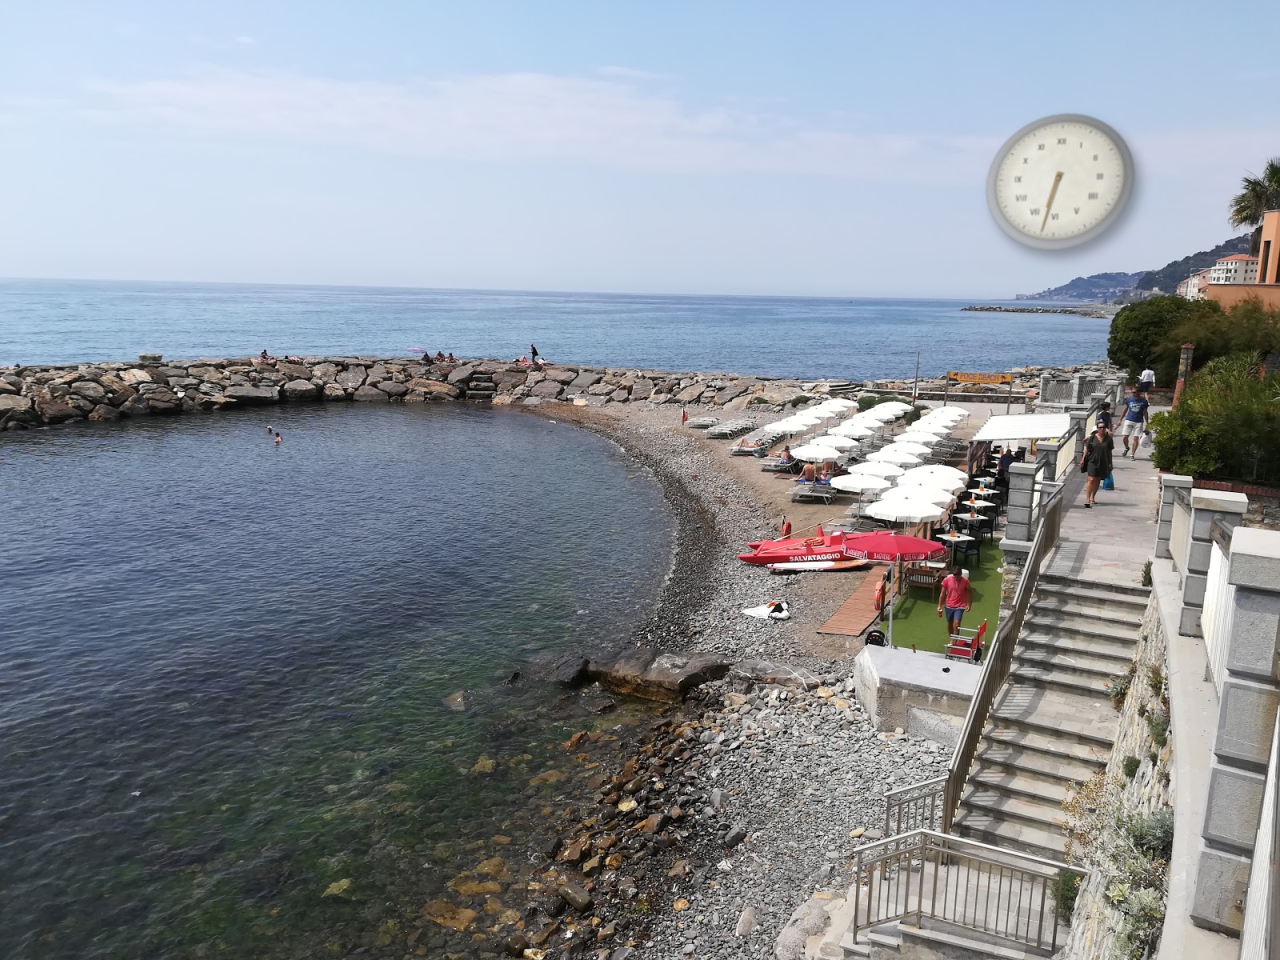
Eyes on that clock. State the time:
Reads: 6:32
